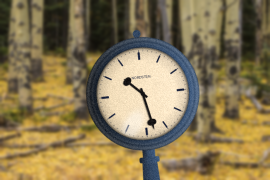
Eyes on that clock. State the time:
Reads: 10:28
